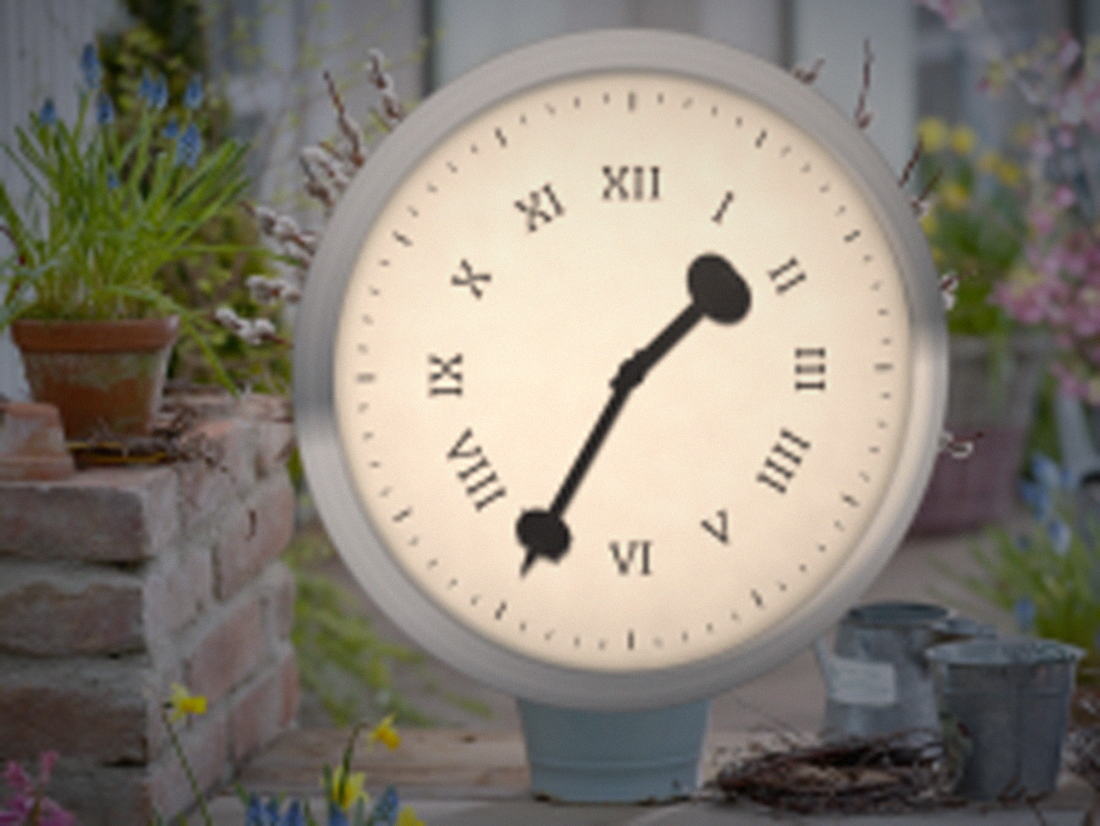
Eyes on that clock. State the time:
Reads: 1:35
